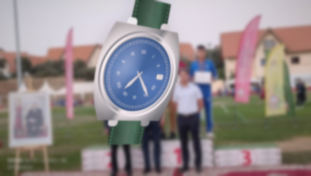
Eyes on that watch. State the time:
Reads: 7:24
